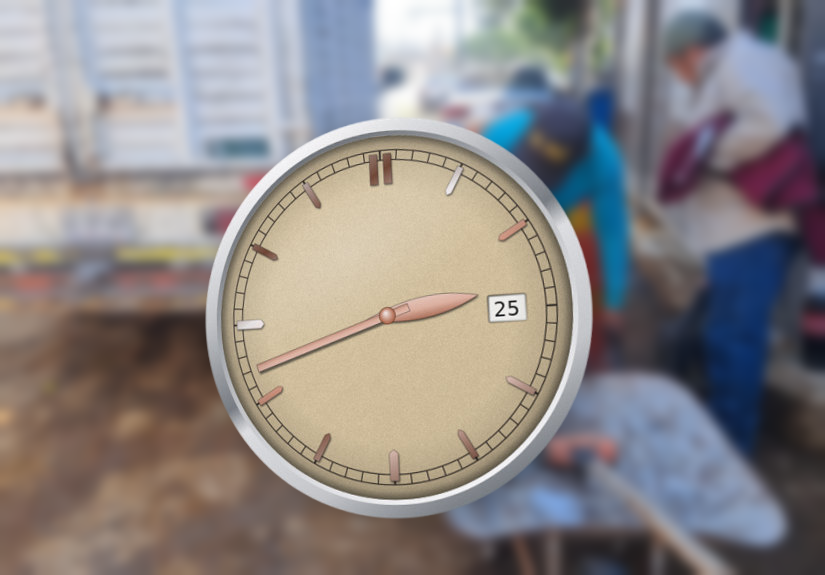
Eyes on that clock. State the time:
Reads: 2:42
